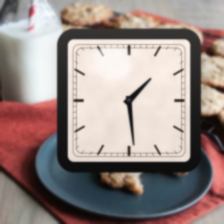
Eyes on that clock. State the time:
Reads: 1:29
